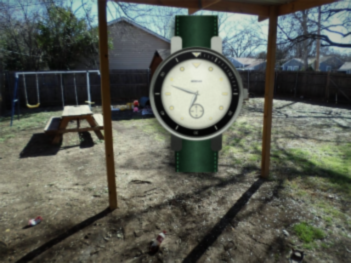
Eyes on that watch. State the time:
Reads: 6:48
